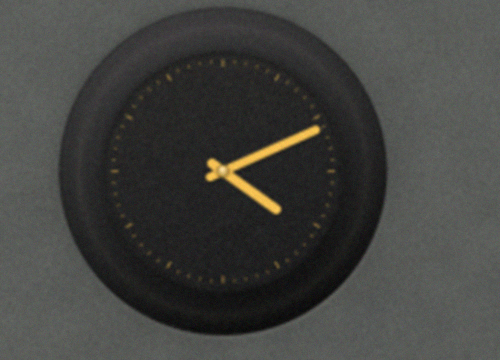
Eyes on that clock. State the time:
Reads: 4:11
